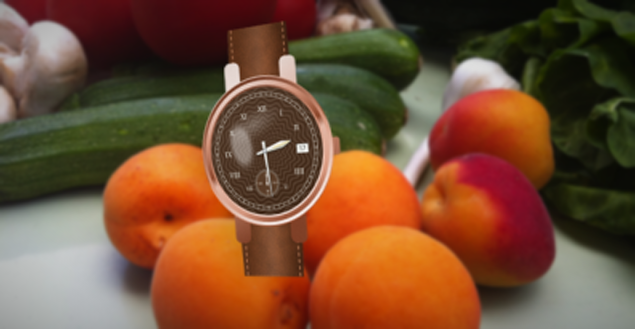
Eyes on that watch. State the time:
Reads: 2:29
